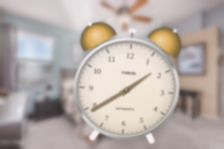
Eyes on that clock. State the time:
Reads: 1:39
